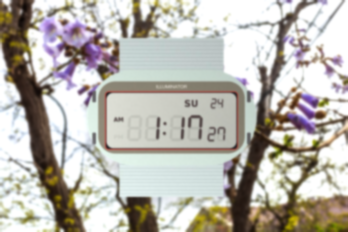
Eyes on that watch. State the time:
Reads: 1:17:27
